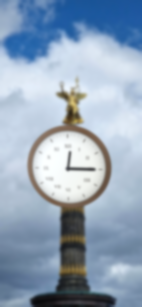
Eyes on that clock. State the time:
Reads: 12:15
